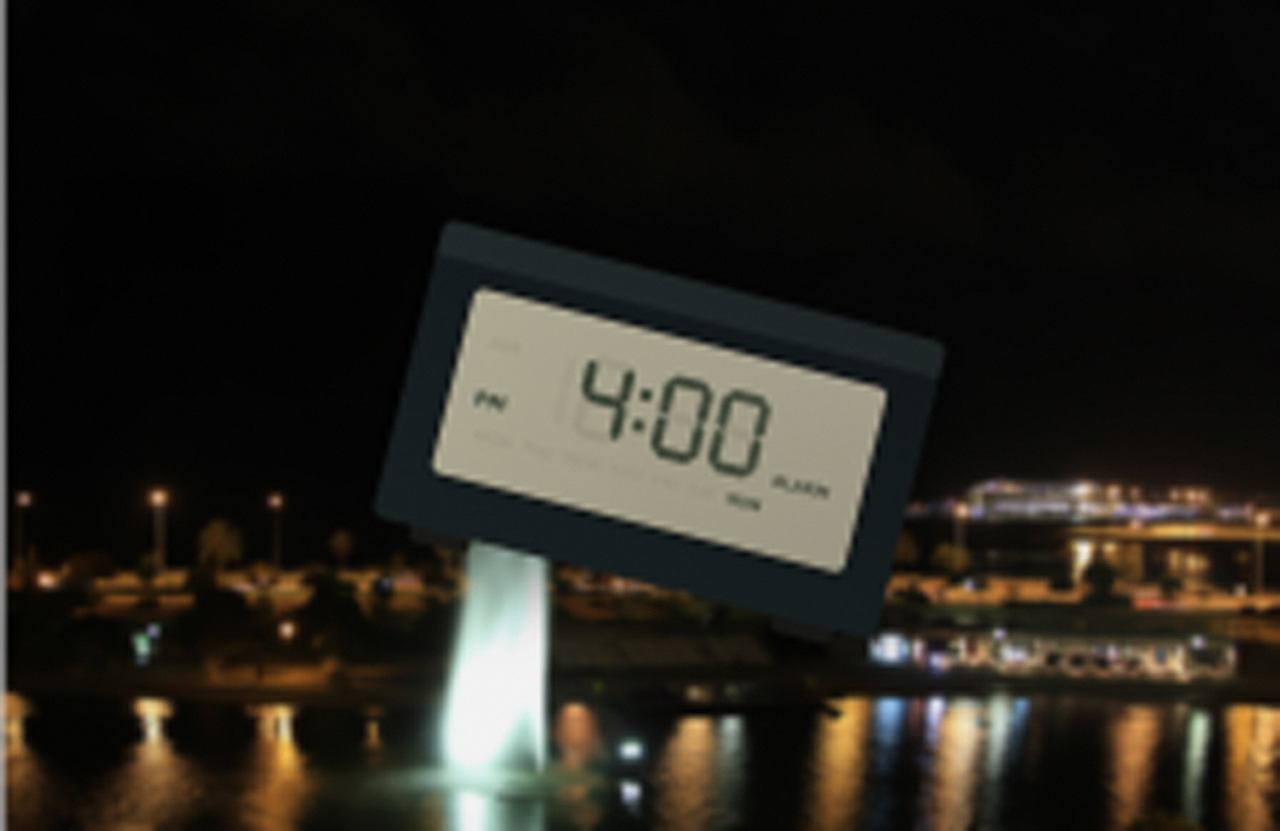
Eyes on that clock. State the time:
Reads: 4:00
